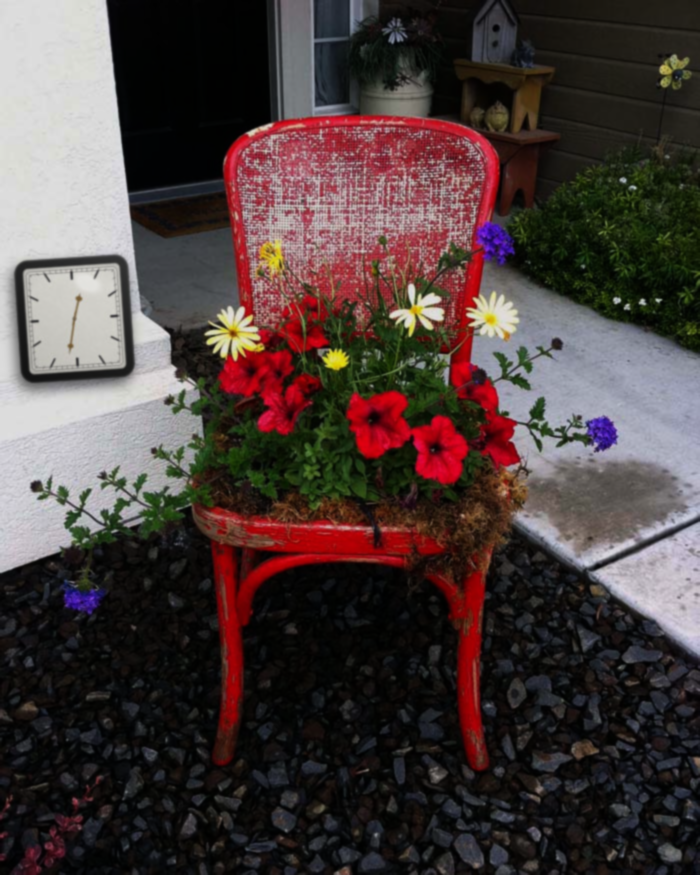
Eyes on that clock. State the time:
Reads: 12:32
